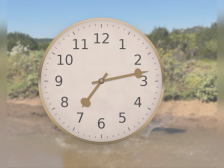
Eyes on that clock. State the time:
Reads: 7:13
